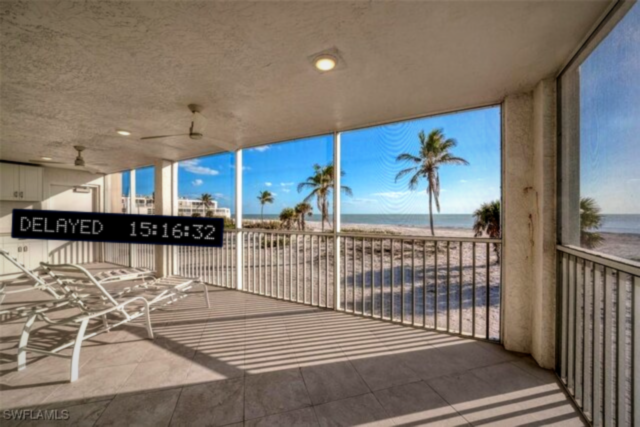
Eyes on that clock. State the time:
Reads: 15:16:32
